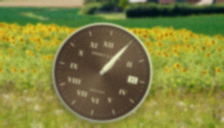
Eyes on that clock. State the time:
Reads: 1:05
